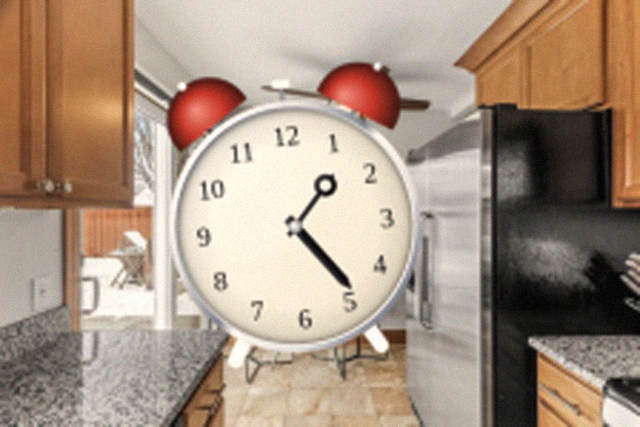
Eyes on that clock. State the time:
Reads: 1:24
